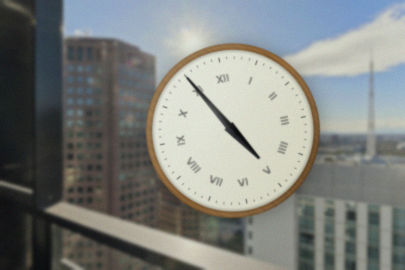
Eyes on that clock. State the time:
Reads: 4:55
